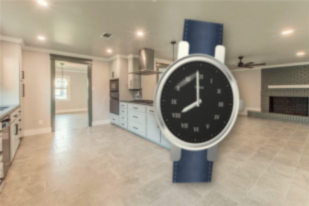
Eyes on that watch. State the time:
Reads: 7:59
